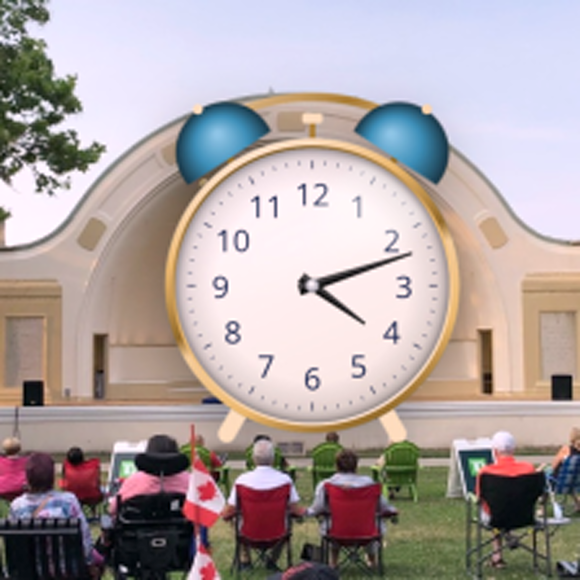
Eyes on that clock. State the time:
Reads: 4:12
